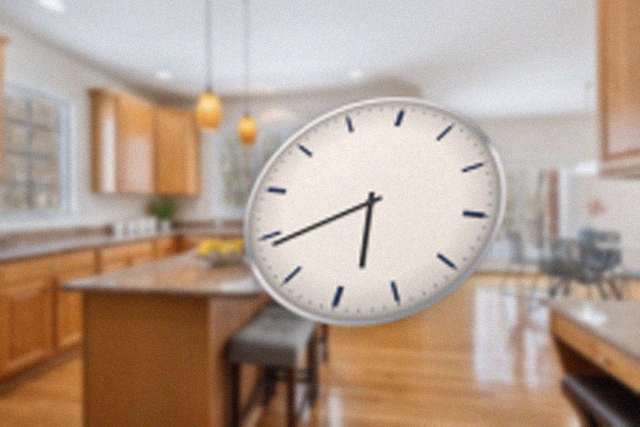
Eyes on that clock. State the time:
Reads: 5:39
